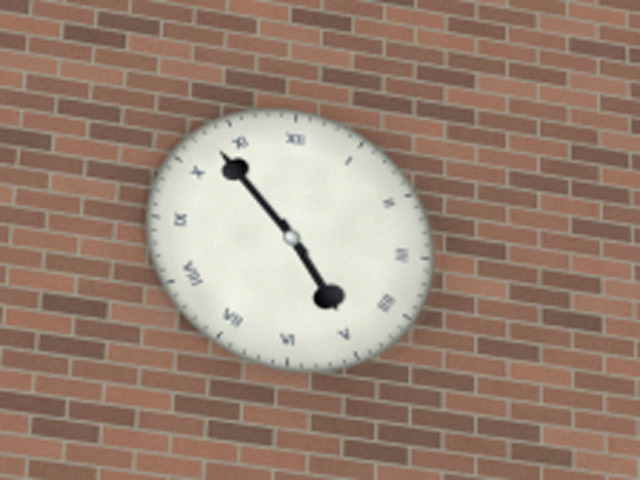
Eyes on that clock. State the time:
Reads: 4:53
